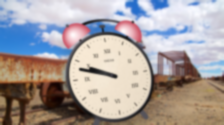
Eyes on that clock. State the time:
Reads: 9:48
